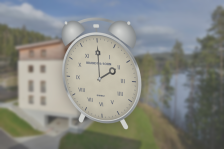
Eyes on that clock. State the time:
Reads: 2:00
